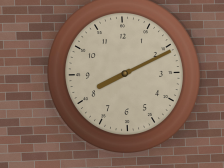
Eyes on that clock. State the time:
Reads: 8:11
